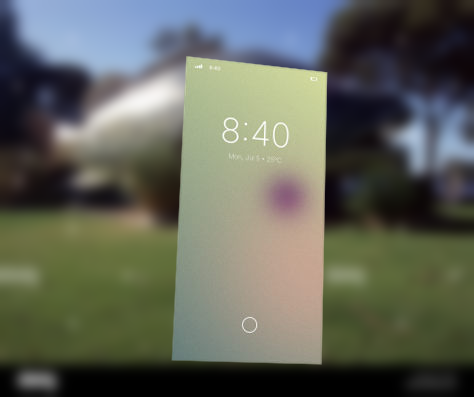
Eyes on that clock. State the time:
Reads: 8:40
